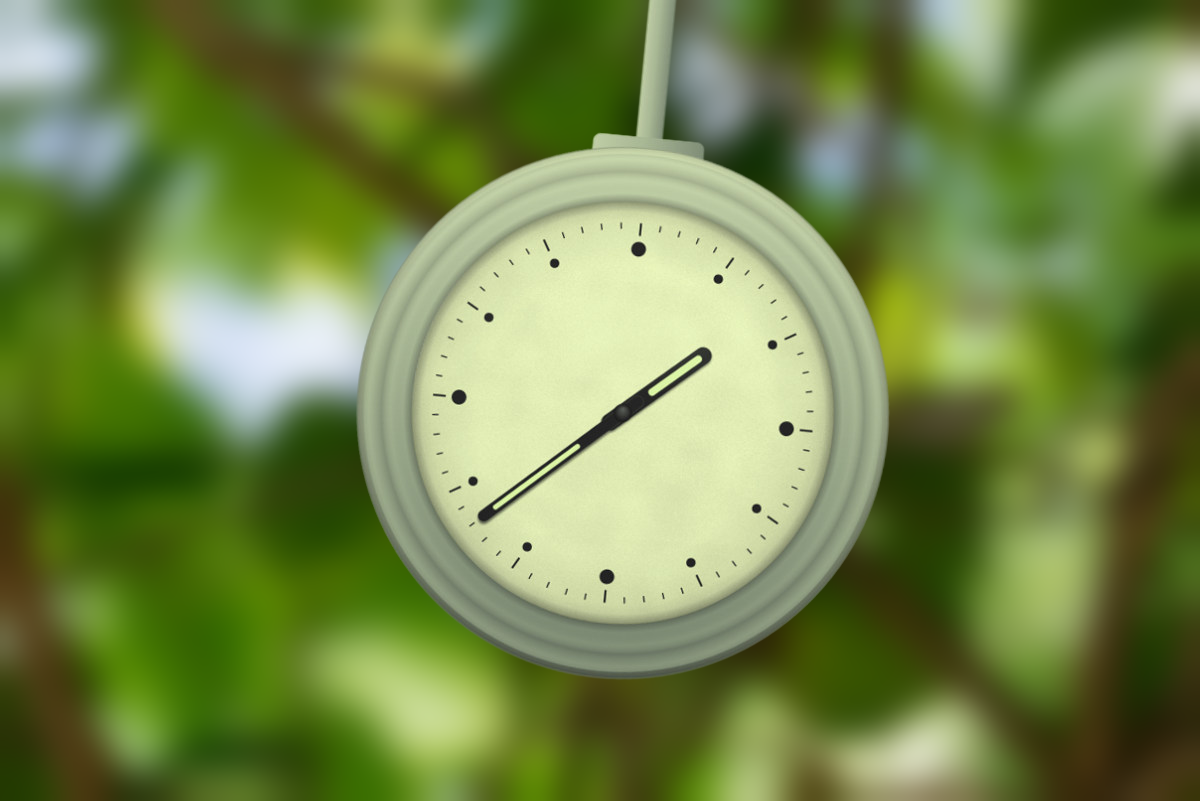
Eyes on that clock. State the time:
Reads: 1:38
